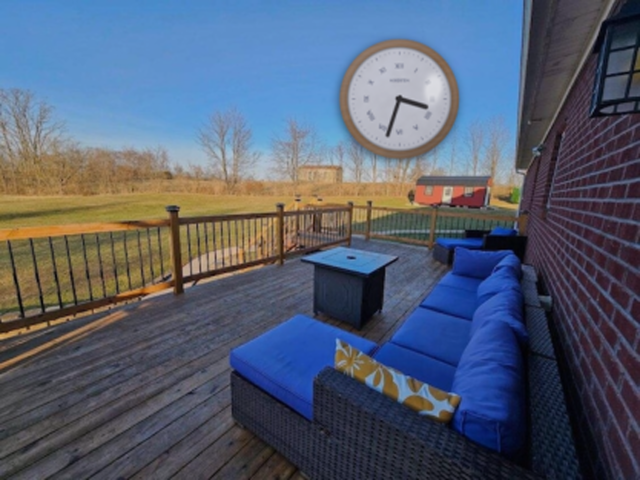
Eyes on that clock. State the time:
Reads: 3:33
